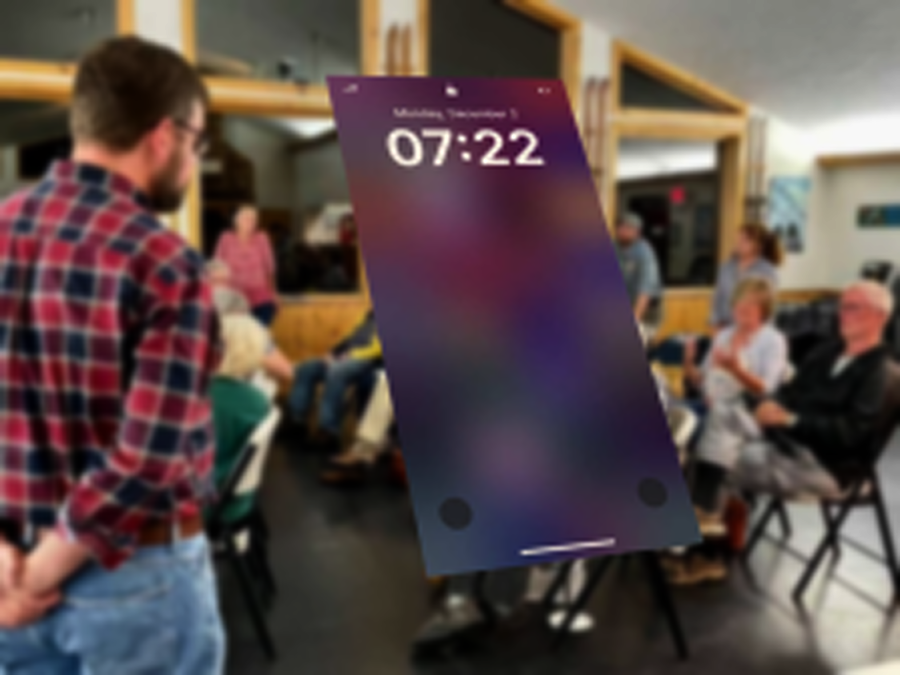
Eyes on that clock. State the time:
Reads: 7:22
